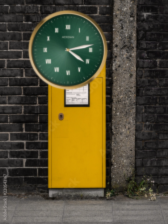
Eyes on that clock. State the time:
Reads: 4:13
